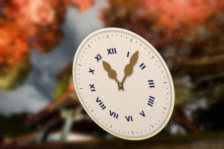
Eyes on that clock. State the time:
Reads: 11:07
